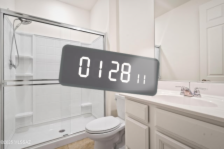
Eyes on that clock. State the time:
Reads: 1:28:11
